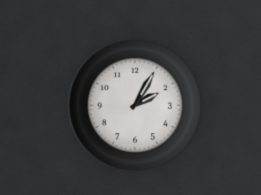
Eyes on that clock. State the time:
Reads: 2:05
